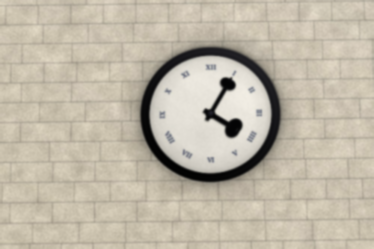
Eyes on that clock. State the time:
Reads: 4:05
